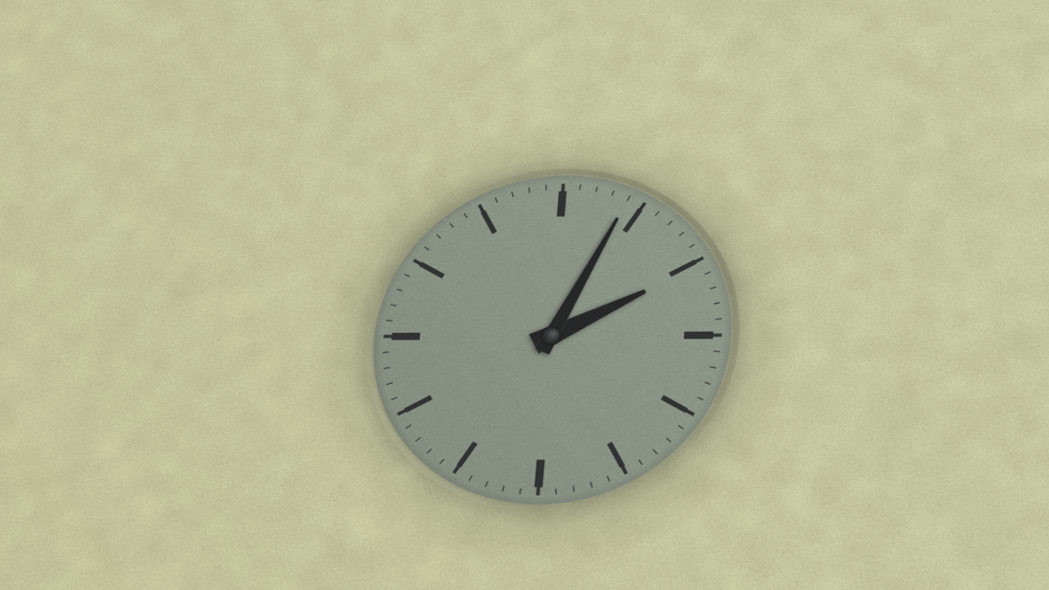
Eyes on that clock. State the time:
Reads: 2:04
